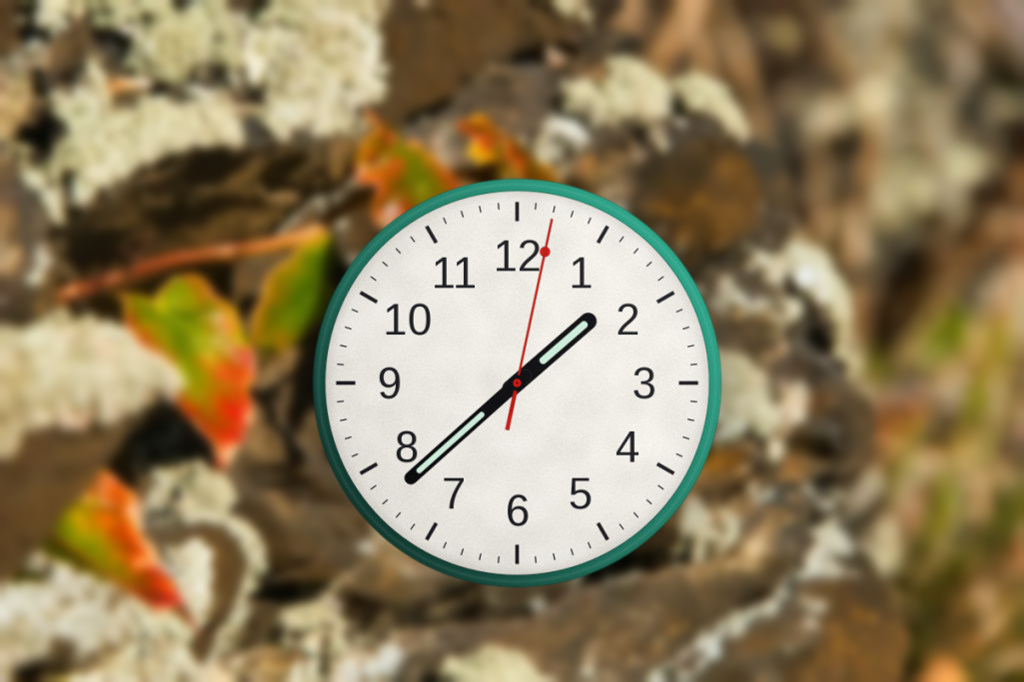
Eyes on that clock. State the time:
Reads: 1:38:02
